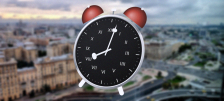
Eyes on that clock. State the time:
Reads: 8:02
